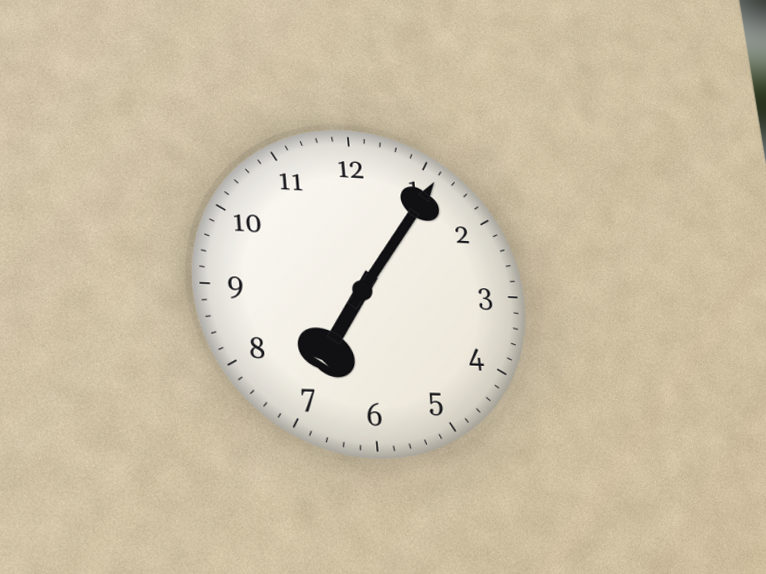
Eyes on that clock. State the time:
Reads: 7:06
